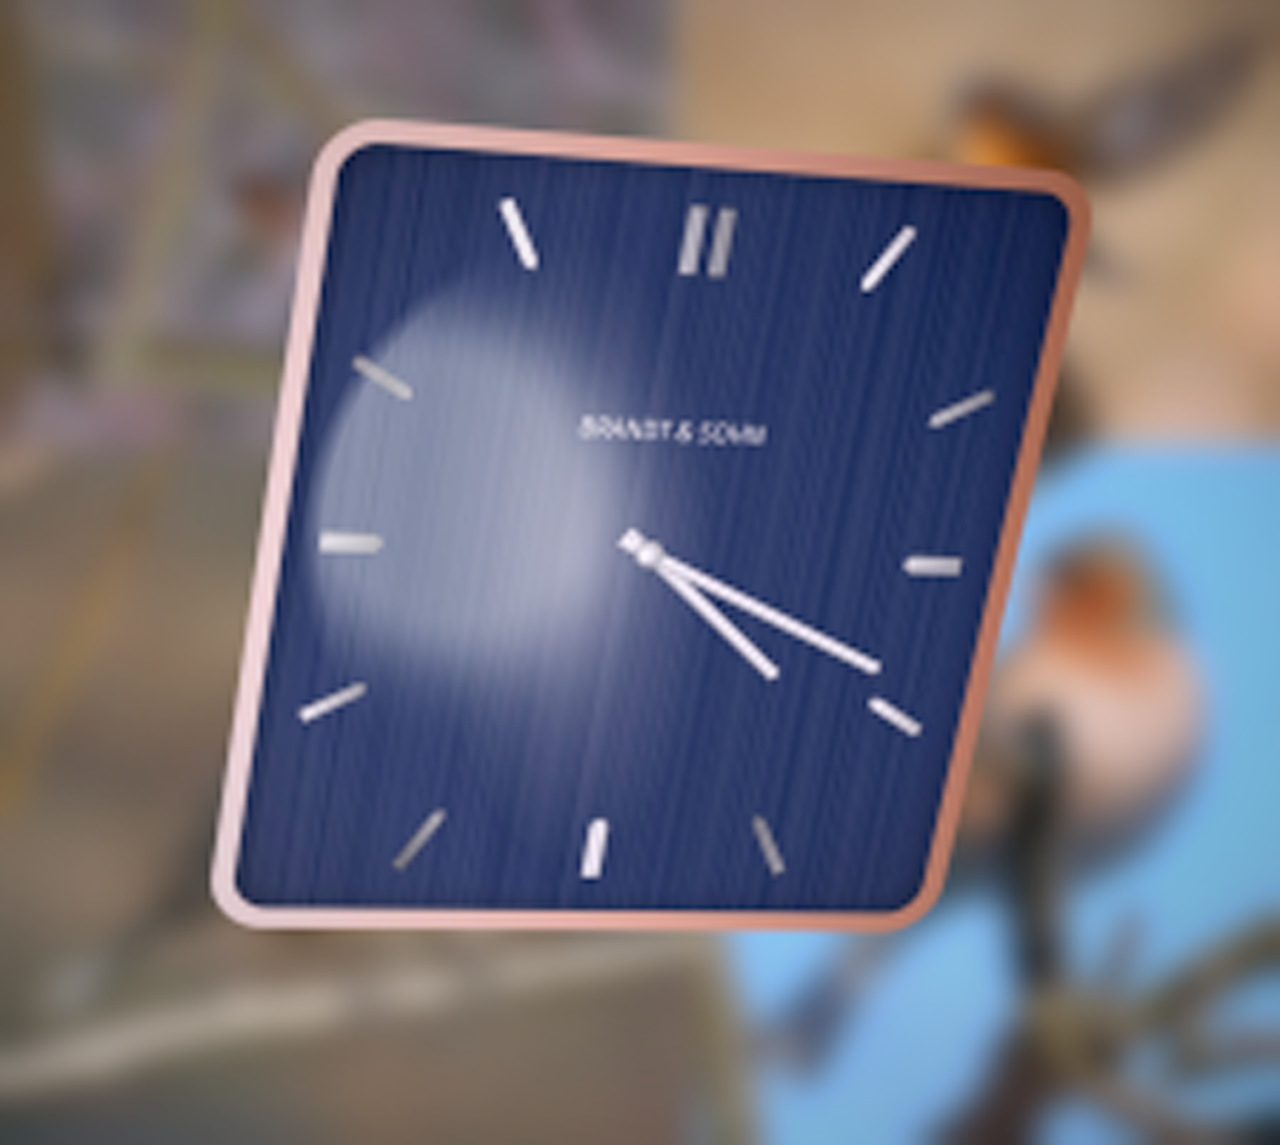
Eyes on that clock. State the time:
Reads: 4:19
